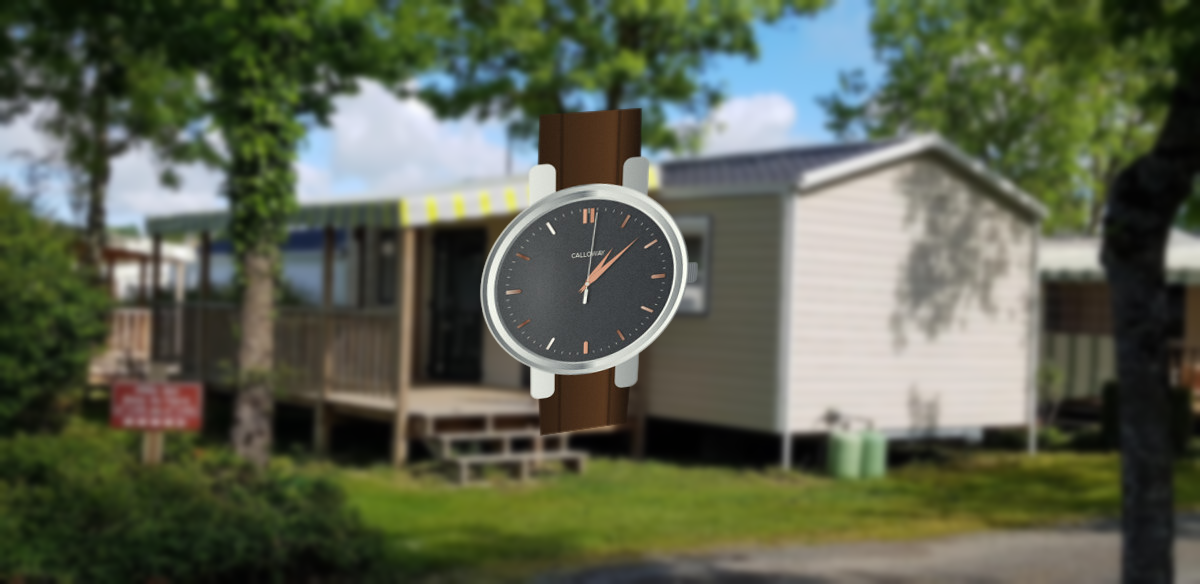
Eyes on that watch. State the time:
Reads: 1:08:01
